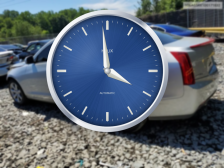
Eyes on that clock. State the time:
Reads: 3:59
